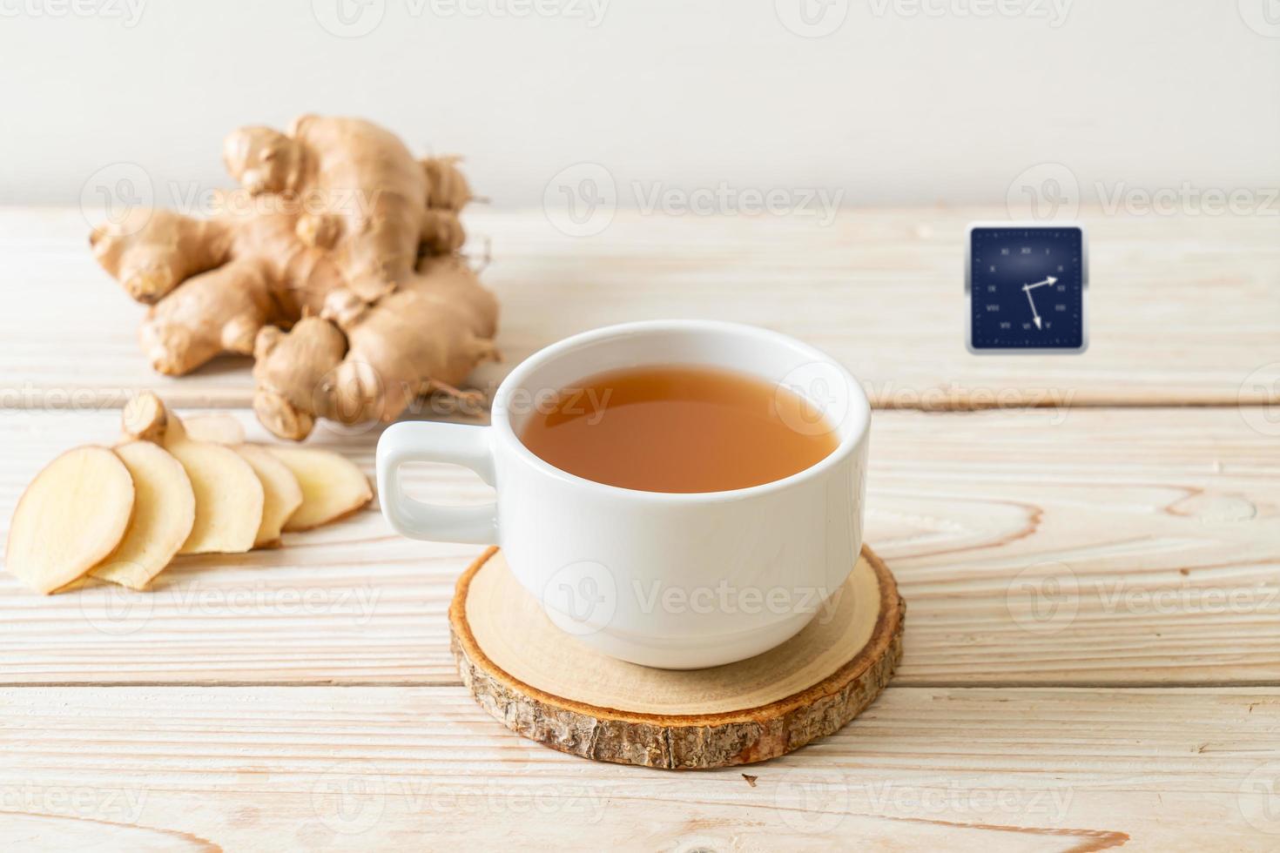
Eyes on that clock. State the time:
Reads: 2:27
